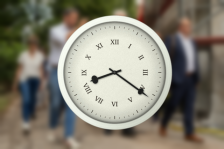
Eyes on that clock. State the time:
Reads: 8:21
